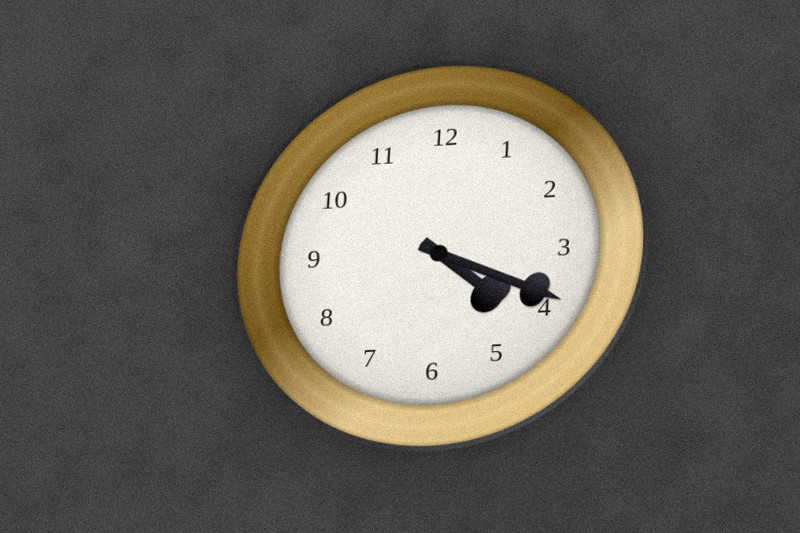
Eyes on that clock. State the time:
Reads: 4:19
